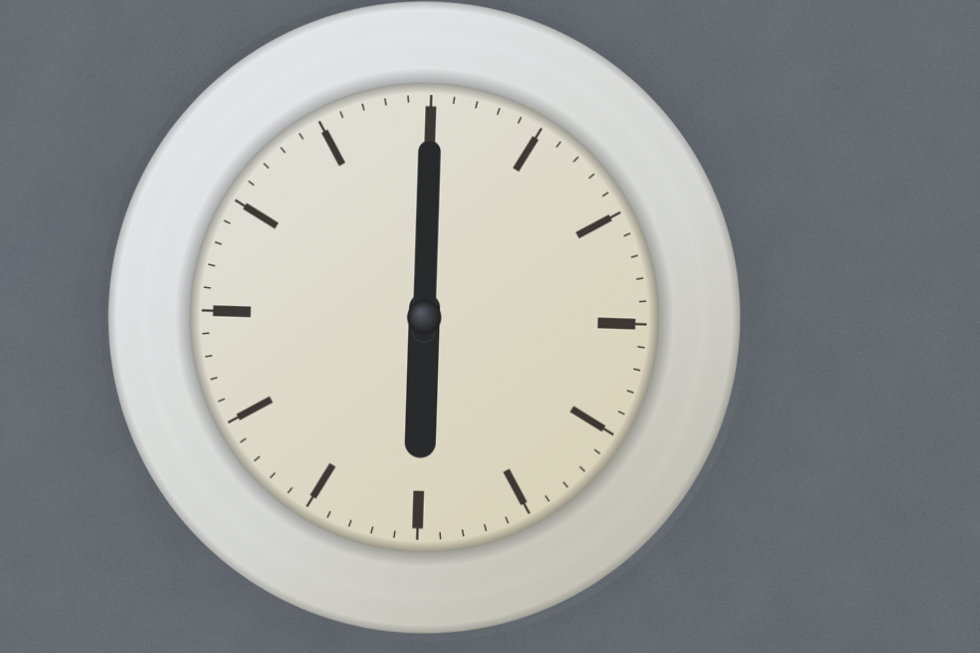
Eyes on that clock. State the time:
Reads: 6:00
